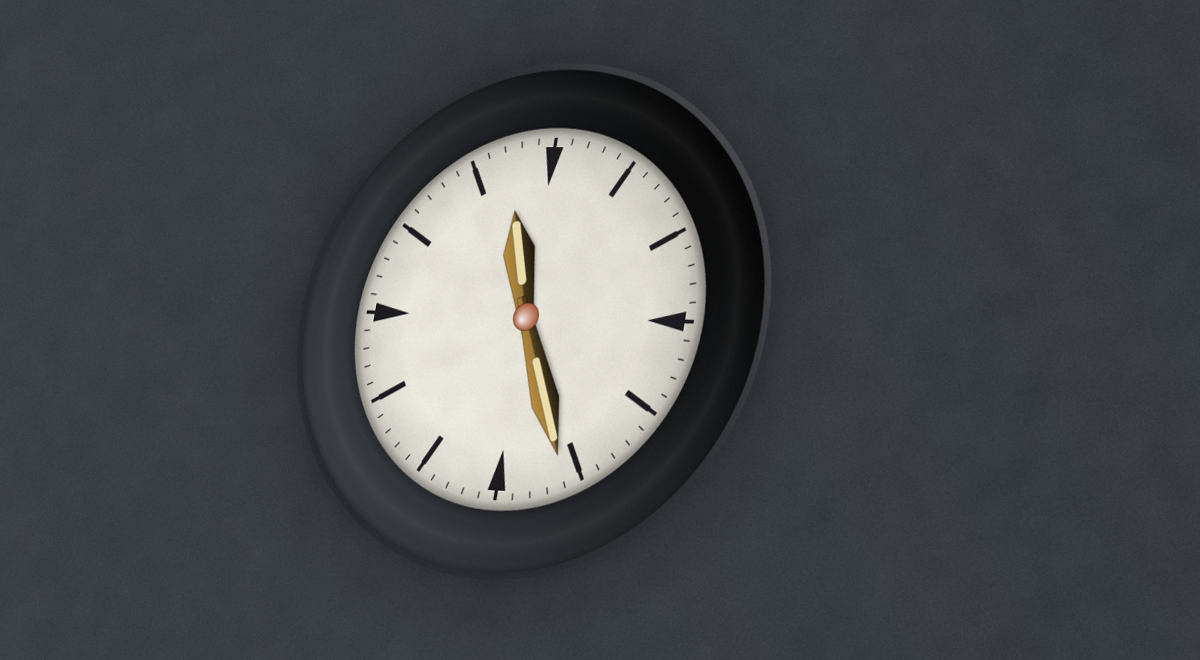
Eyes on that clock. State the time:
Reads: 11:26
